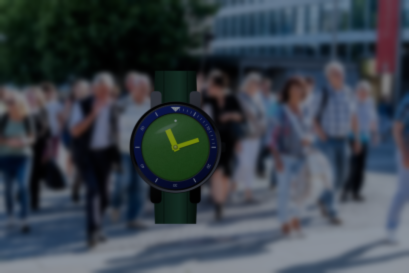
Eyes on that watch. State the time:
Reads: 11:12
